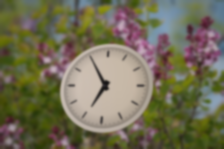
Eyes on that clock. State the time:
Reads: 6:55
